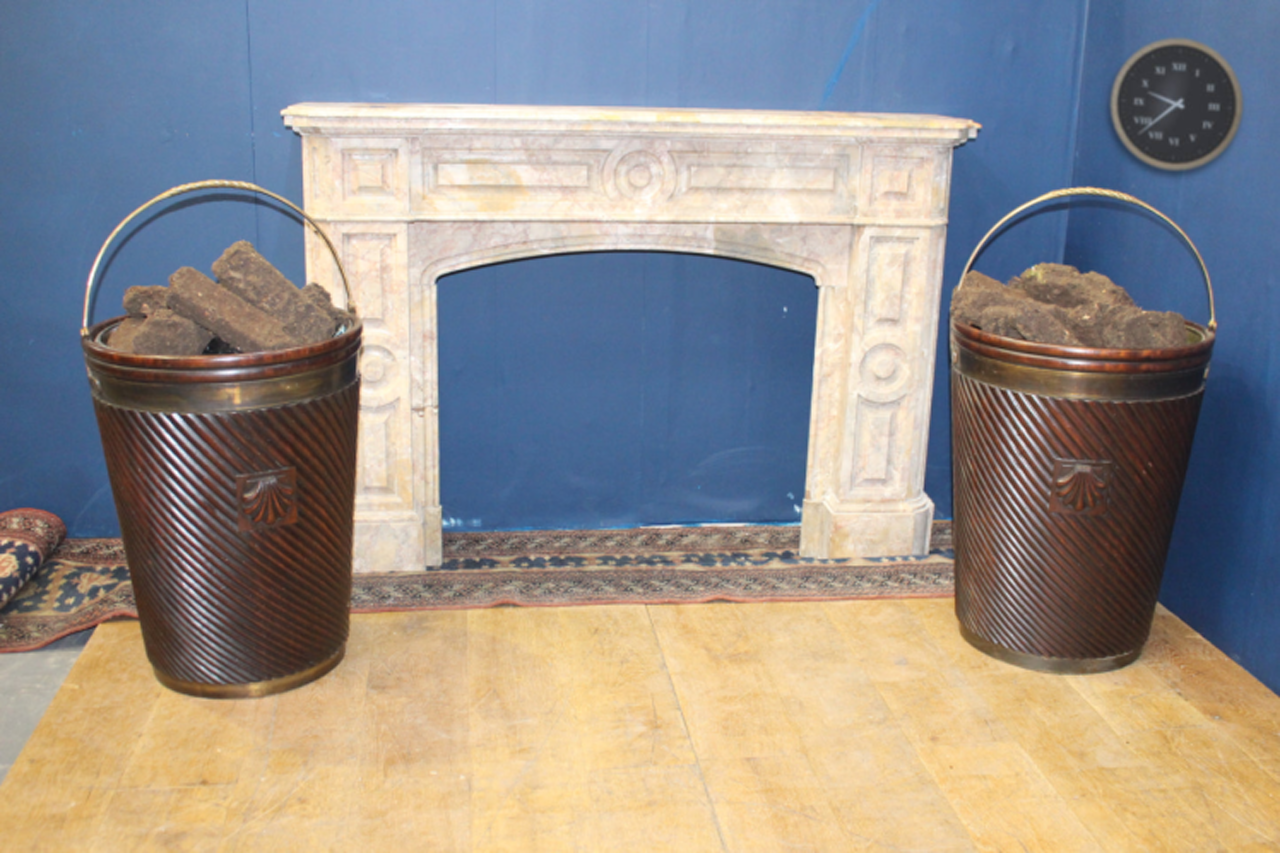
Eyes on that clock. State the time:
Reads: 9:38
